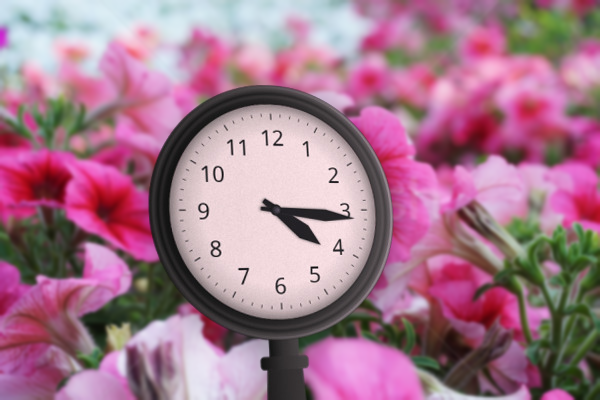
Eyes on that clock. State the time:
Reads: 4:16
